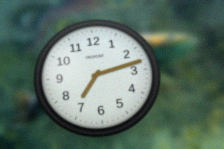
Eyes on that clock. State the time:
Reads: 7:13
